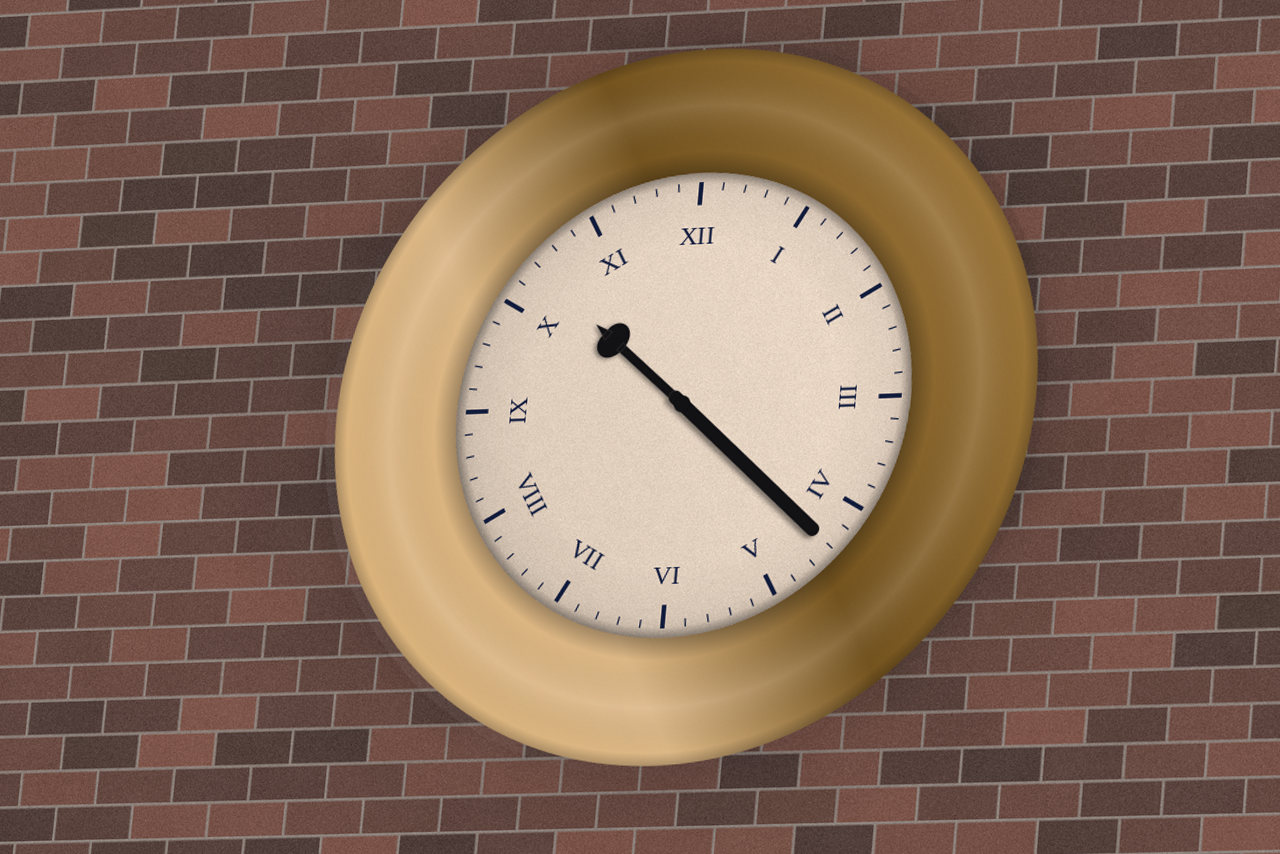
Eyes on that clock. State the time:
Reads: 10:22
